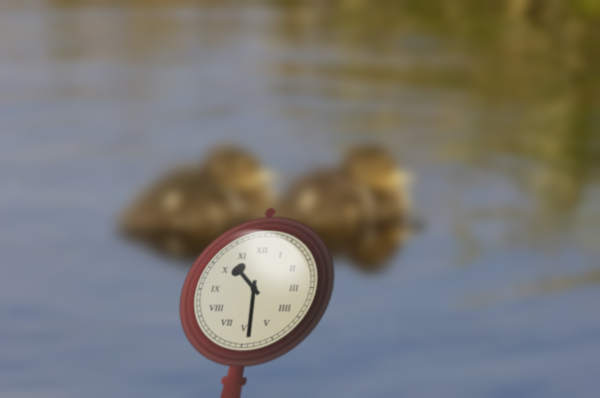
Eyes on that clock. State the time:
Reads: 10:29
